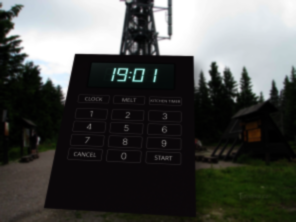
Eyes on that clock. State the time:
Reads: 19:01
